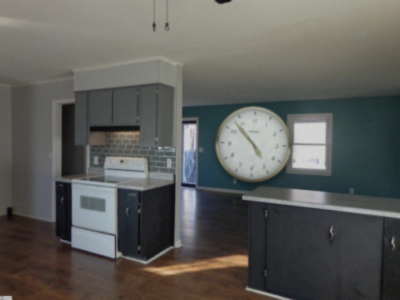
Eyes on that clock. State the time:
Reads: 4:53
